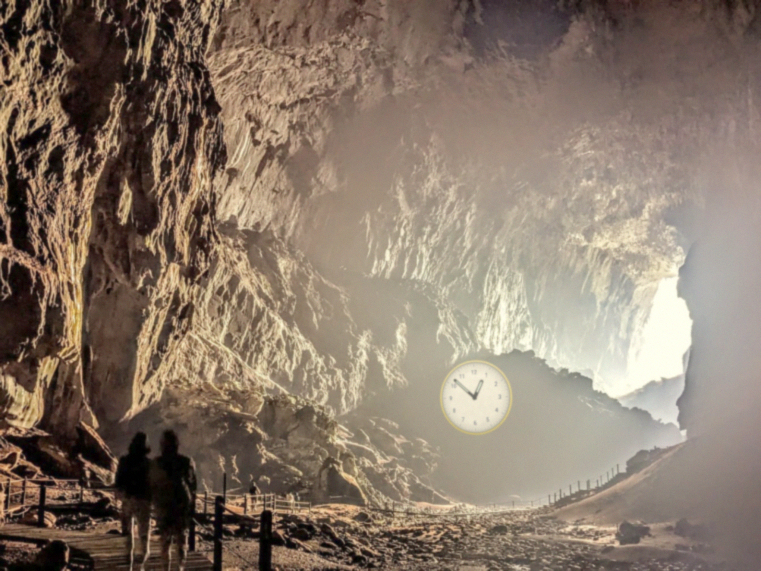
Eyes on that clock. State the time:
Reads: 12:52
